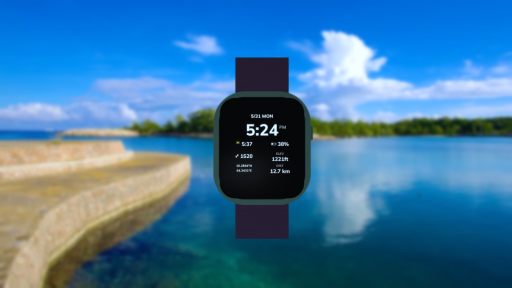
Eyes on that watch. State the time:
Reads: 5:24
